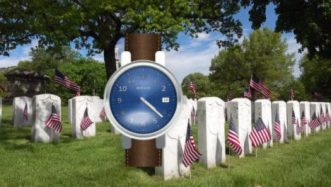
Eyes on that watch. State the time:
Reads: 4:22
